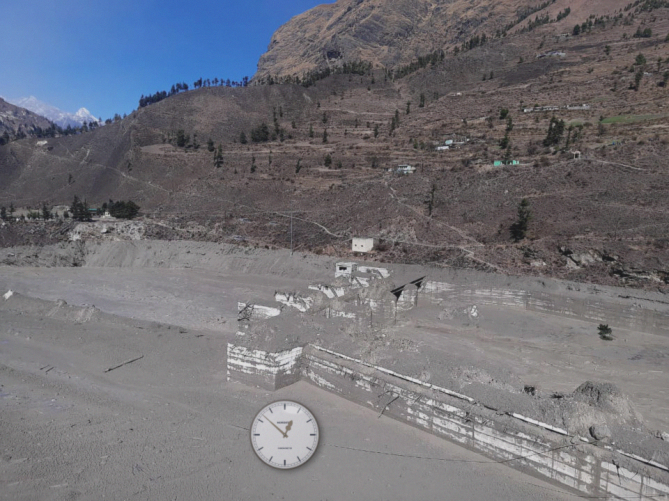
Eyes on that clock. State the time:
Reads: 12:52
